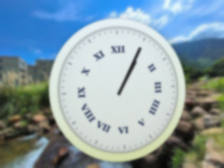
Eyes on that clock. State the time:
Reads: 1:05
